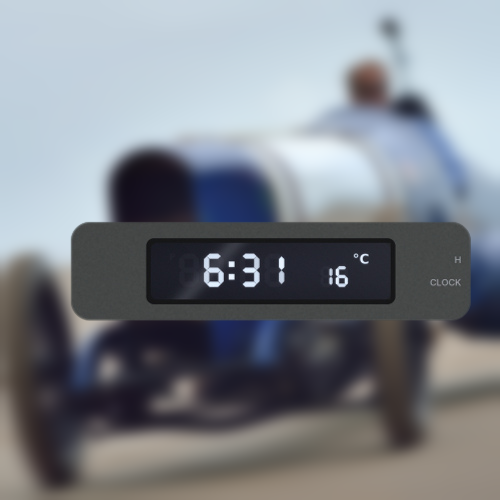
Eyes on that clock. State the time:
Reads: 6:31
